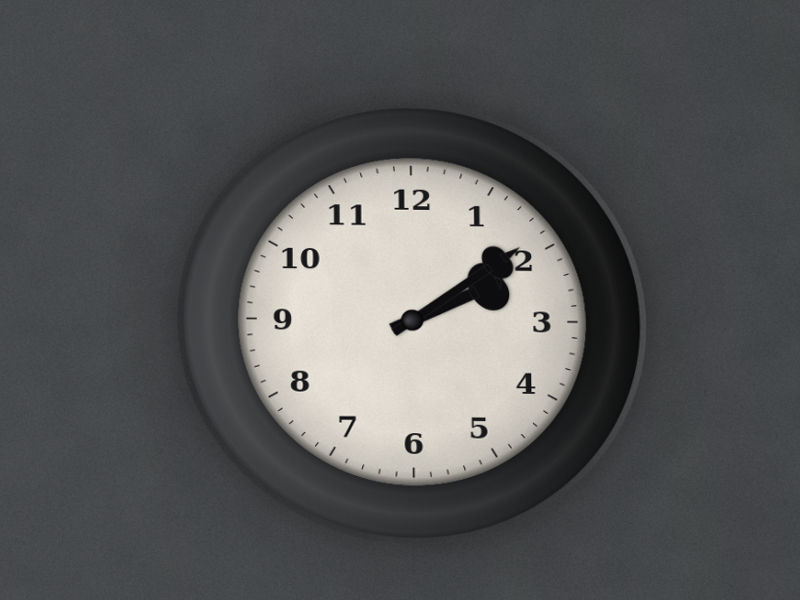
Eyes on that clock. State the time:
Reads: 2:09
